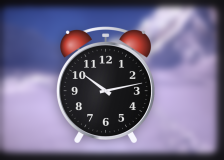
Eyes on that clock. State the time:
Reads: 10:13
